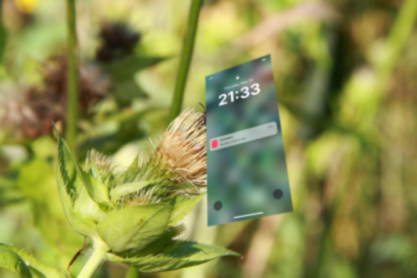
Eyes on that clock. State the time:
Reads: 21:33
